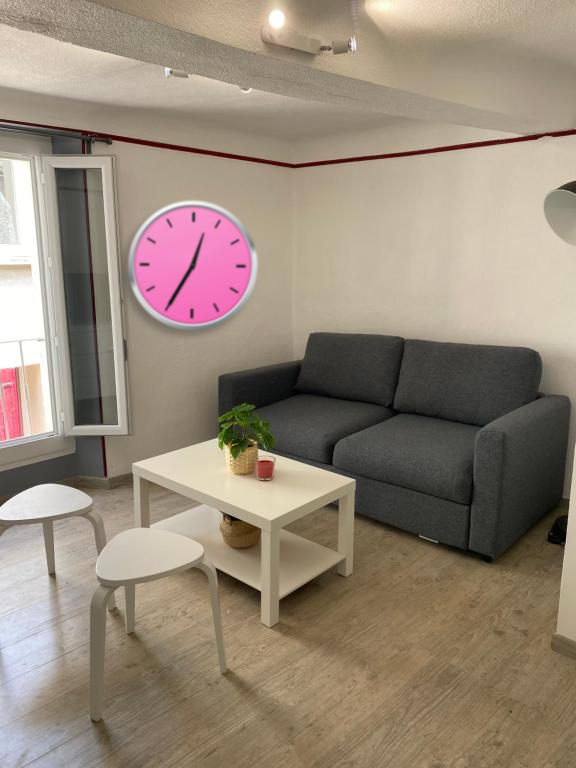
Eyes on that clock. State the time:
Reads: 12:35
